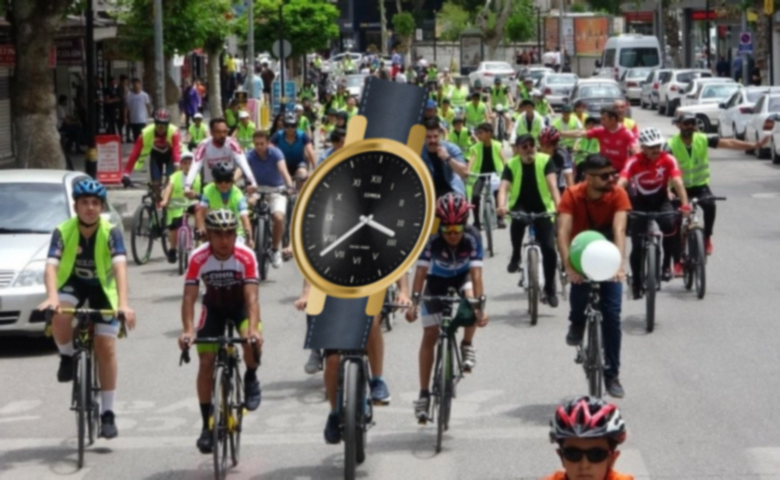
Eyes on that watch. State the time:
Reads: 3:38
